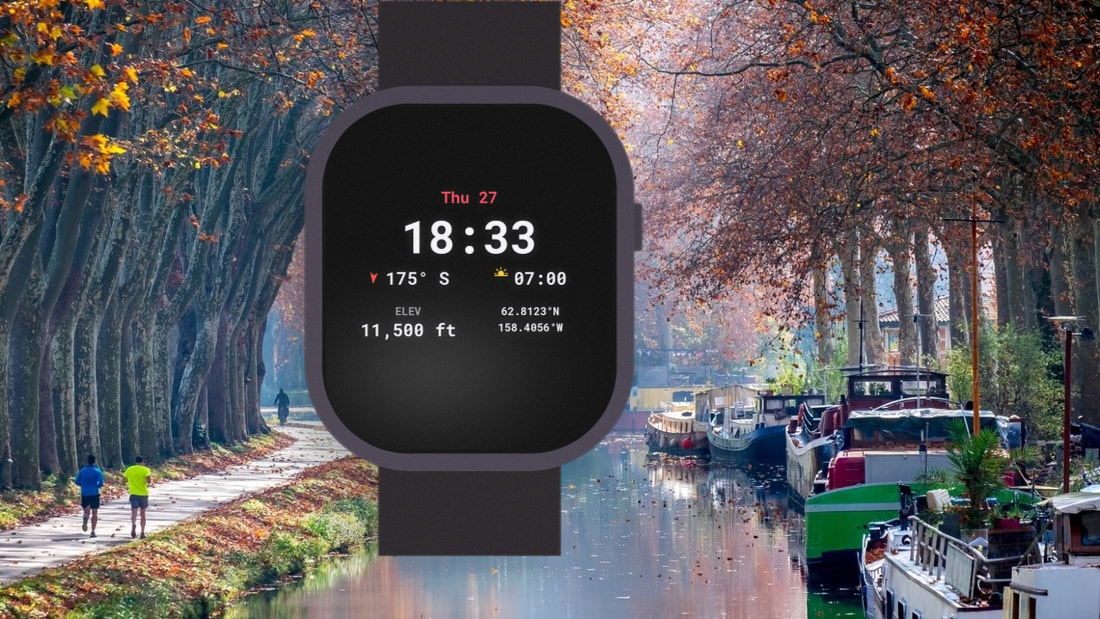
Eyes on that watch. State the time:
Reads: 18:33
